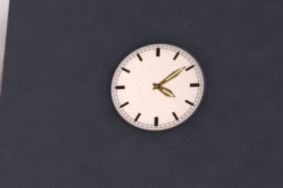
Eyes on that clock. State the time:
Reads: 4:09
